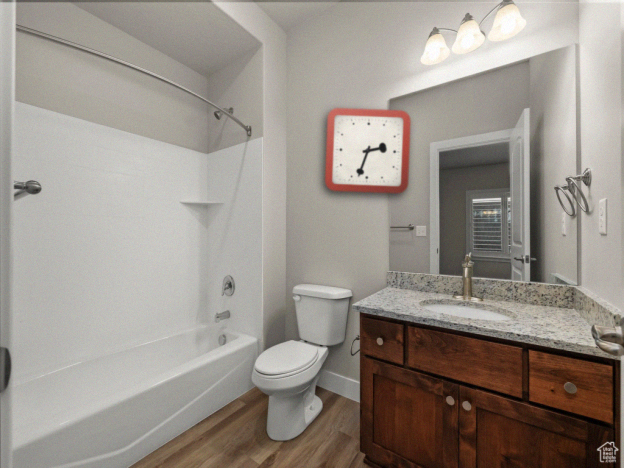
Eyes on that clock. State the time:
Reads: 2:33
